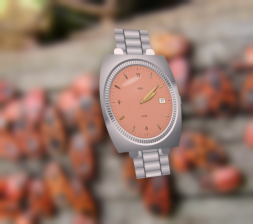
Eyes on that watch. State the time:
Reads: 2:09
